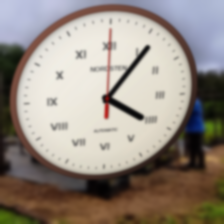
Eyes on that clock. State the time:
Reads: 4:06:00
